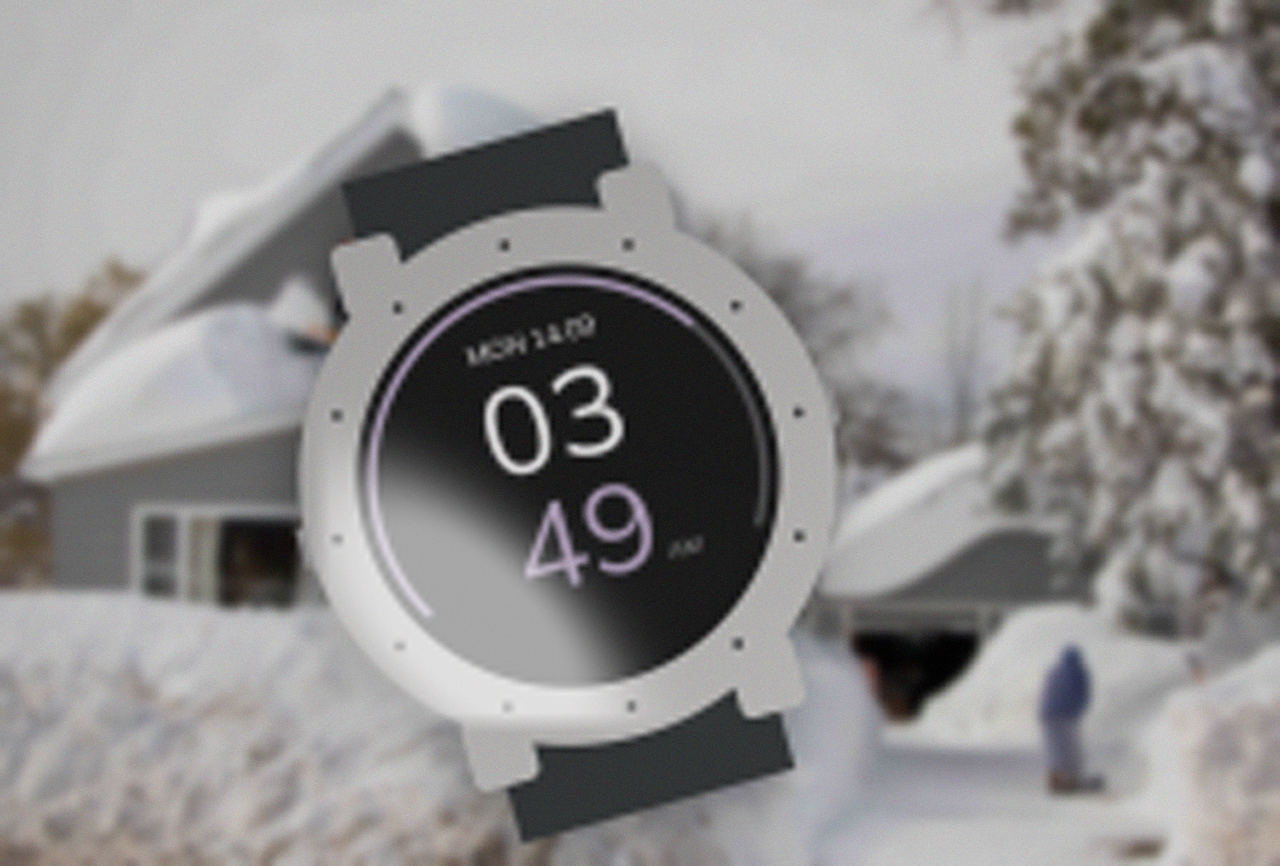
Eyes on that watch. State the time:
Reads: 3:49
